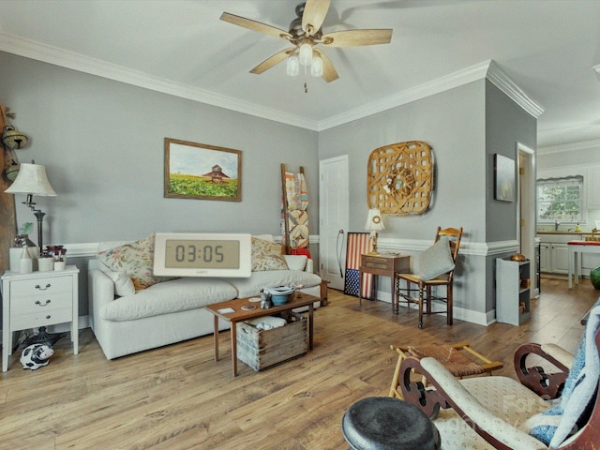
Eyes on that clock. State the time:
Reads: 3:05
